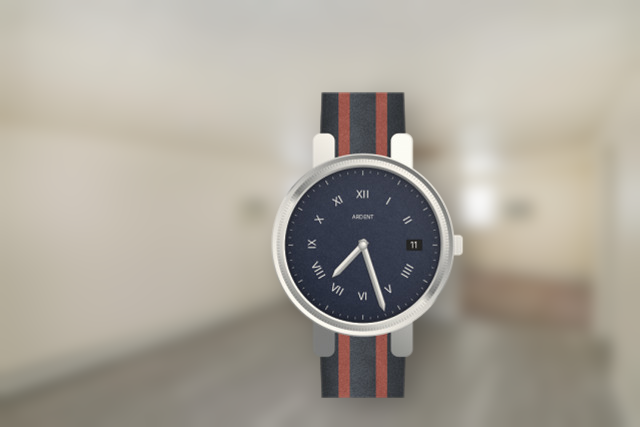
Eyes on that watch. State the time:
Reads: 7:27
